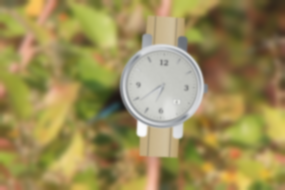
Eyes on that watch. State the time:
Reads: 6:39
